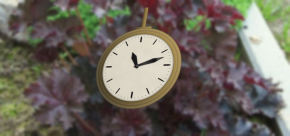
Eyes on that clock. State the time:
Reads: 11:12
